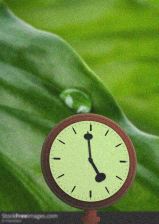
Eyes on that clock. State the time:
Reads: 4:59
